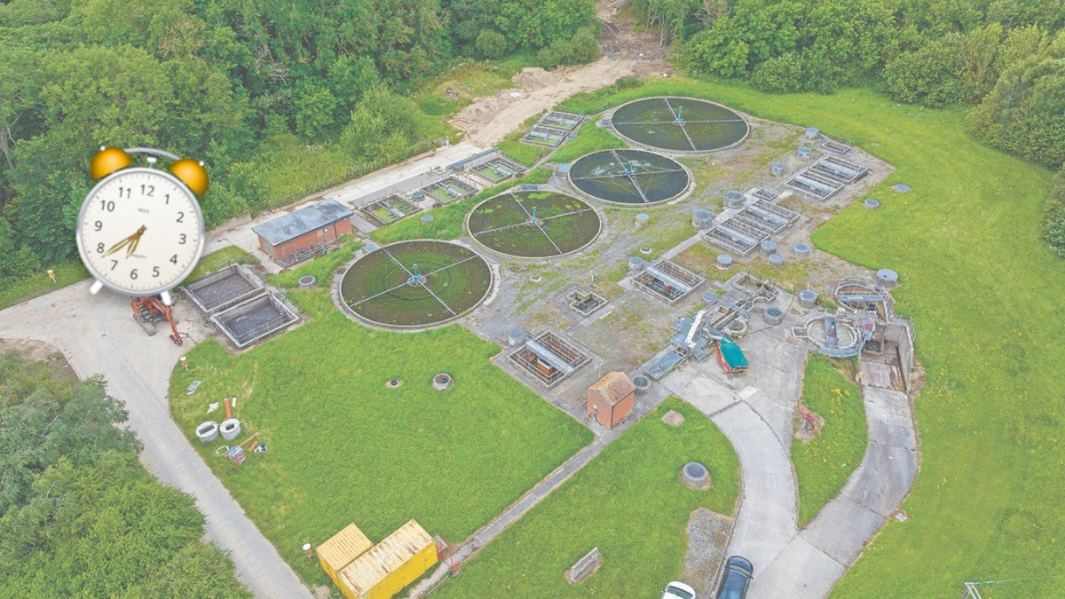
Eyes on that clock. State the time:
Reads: 6:38
